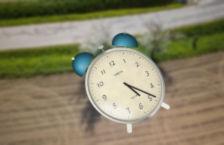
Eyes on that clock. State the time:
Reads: 5:24
